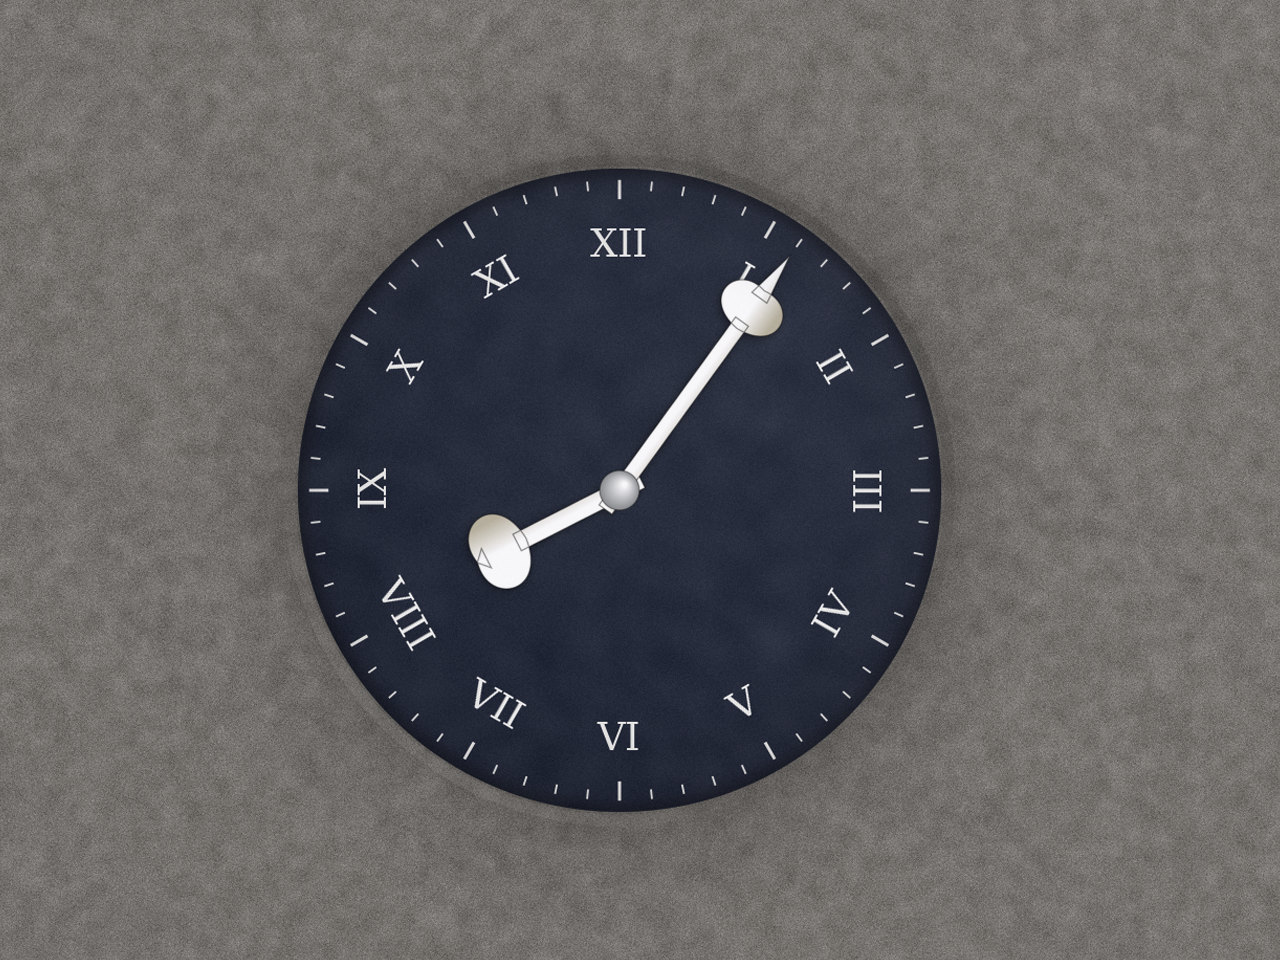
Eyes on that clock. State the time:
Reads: 8:06
